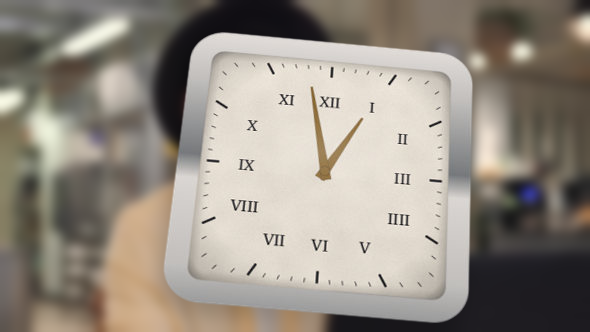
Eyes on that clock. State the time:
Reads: 12:58
